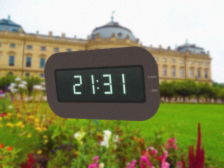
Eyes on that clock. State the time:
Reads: 21:31
